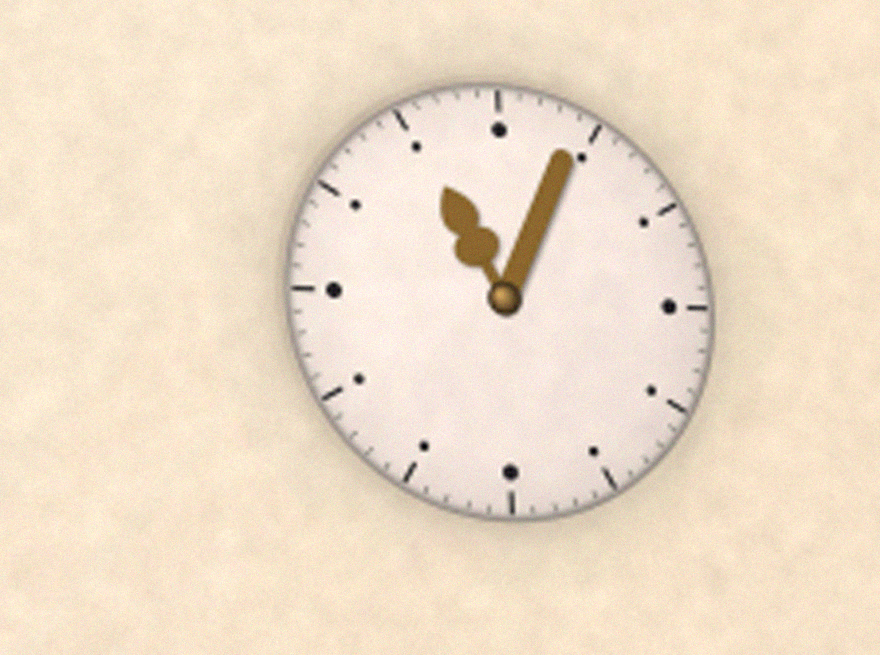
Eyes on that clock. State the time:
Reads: 11:04
